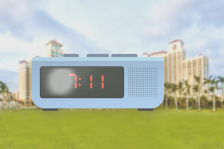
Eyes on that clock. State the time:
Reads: 7:11
